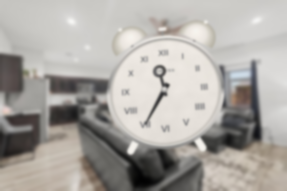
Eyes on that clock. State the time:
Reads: 11:35
